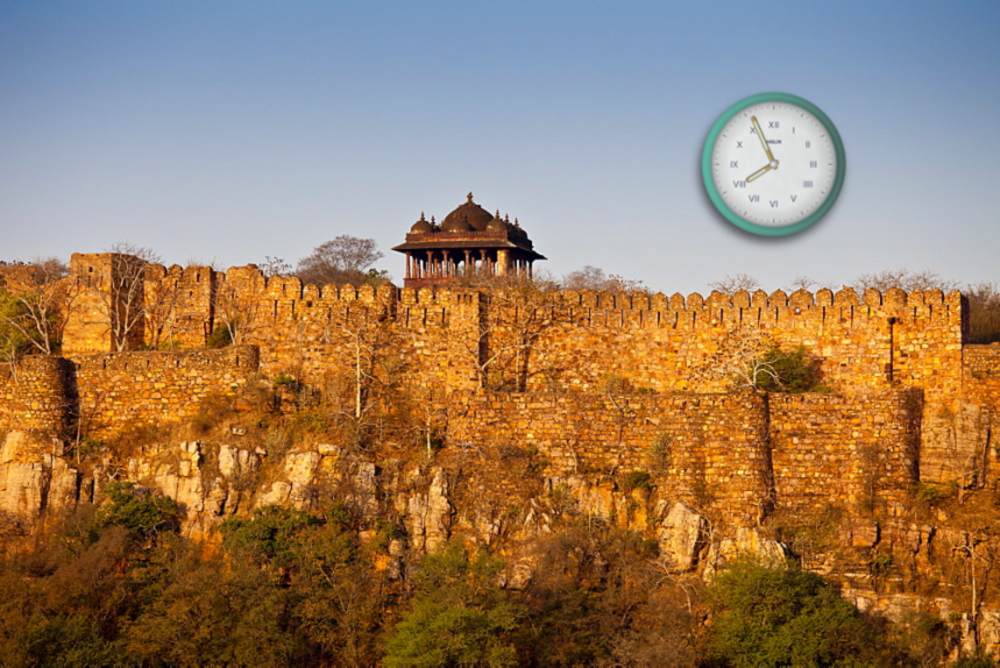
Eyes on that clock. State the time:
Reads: 7:56
